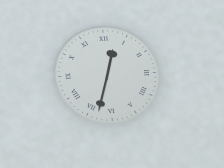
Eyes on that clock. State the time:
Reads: 12:33
